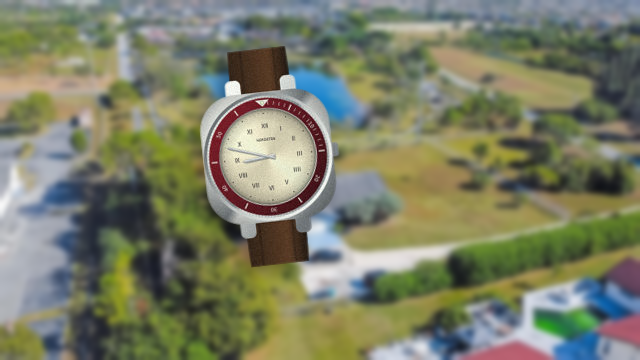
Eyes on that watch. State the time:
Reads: 8:48
